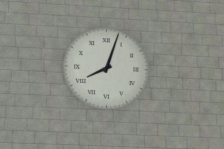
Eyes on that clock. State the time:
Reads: 8:03
